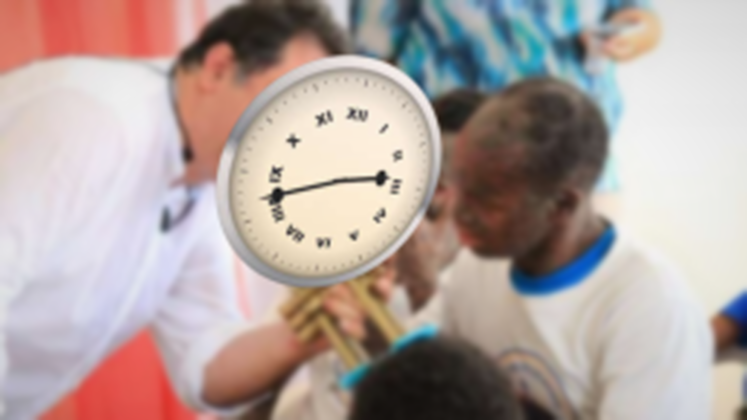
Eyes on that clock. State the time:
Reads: 2:42
